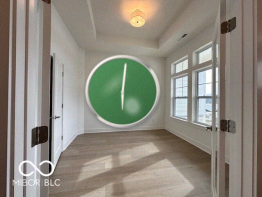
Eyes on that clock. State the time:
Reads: 6:01
